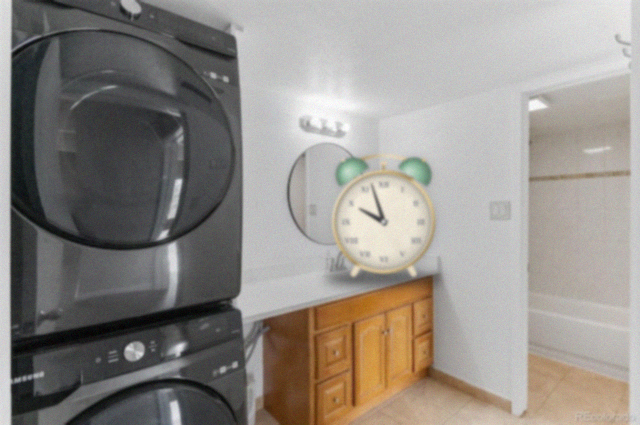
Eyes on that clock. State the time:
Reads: 9:57
